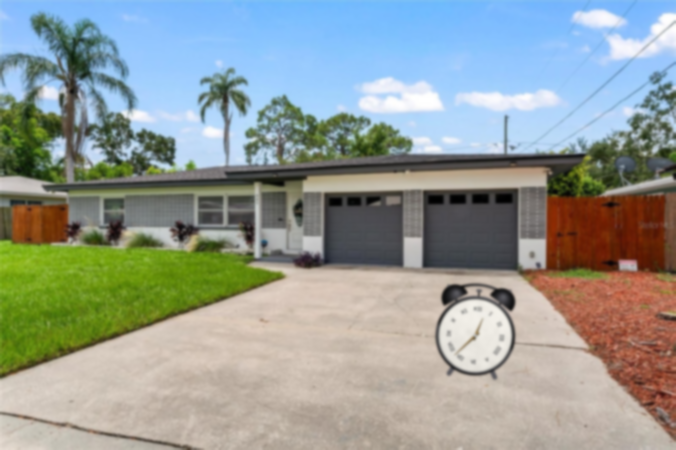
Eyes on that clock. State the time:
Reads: 12:37
